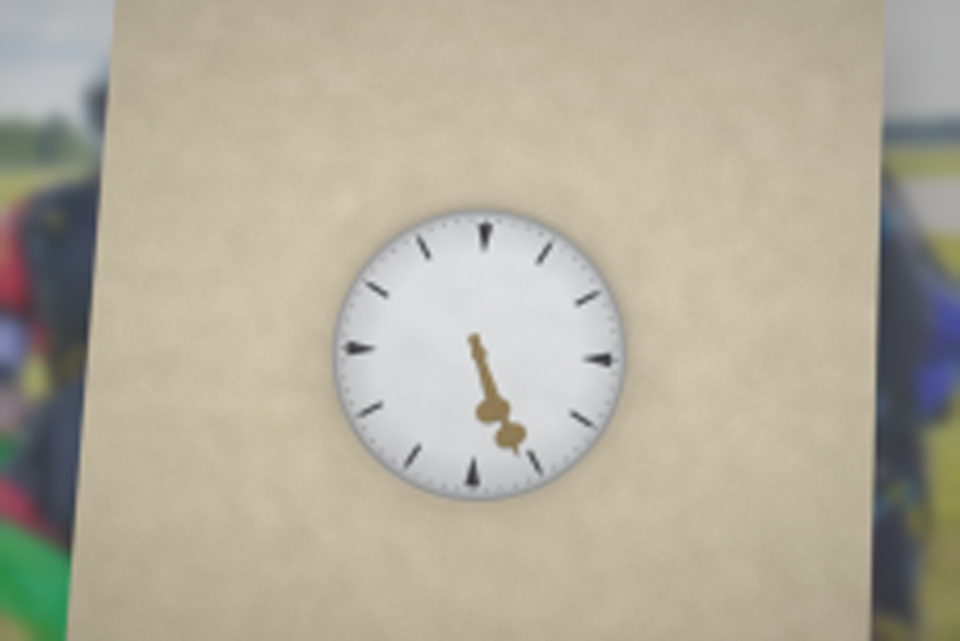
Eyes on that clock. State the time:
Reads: 5:26
